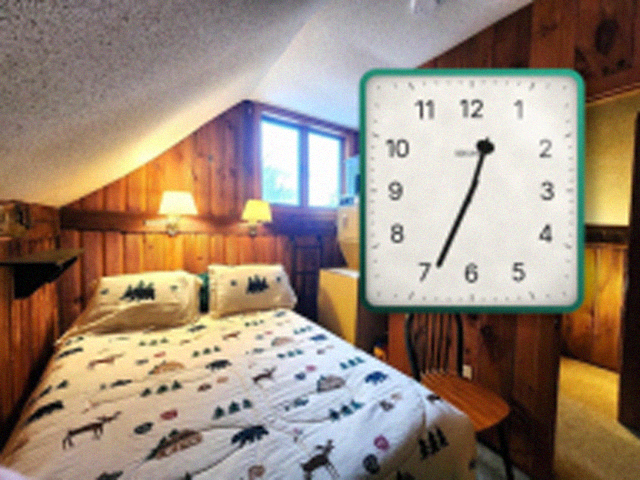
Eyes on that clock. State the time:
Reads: 12:34
